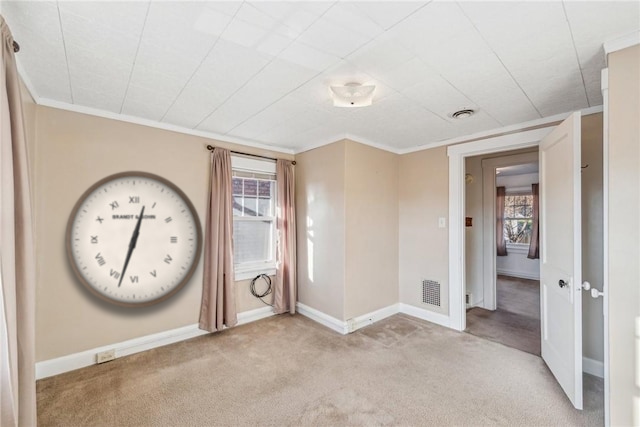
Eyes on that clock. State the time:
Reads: 12:33
